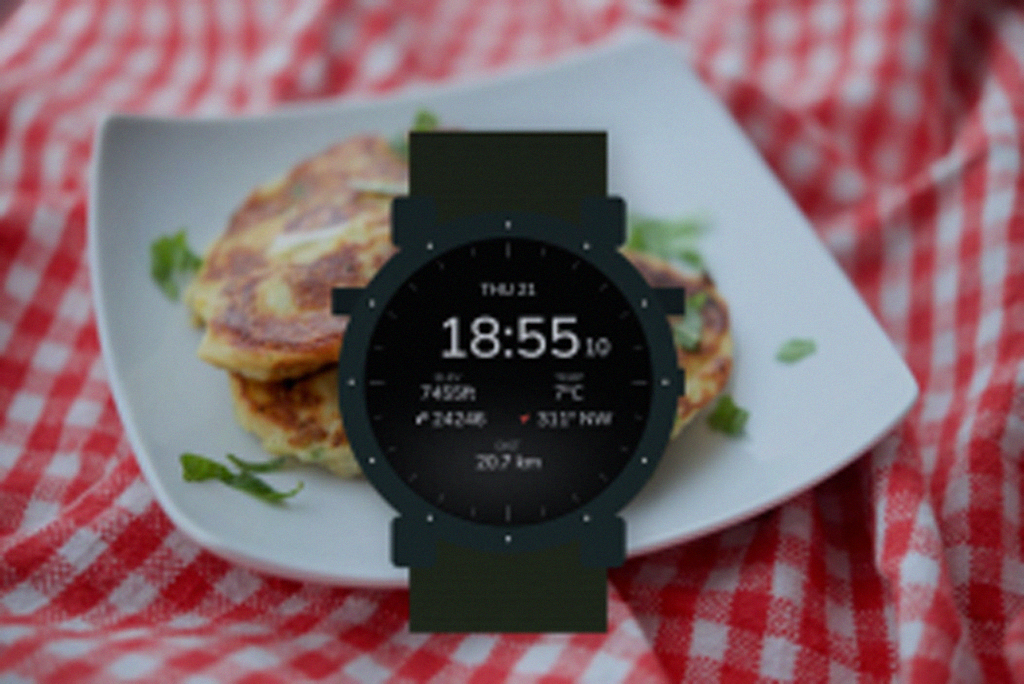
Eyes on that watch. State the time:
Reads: 18:55
